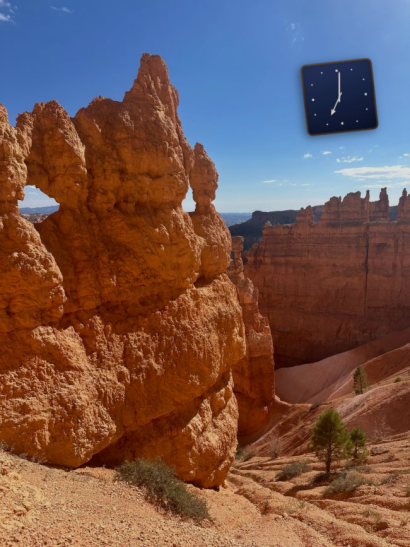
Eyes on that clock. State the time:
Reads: 7:01
